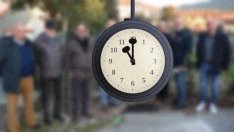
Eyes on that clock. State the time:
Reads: 11:00
